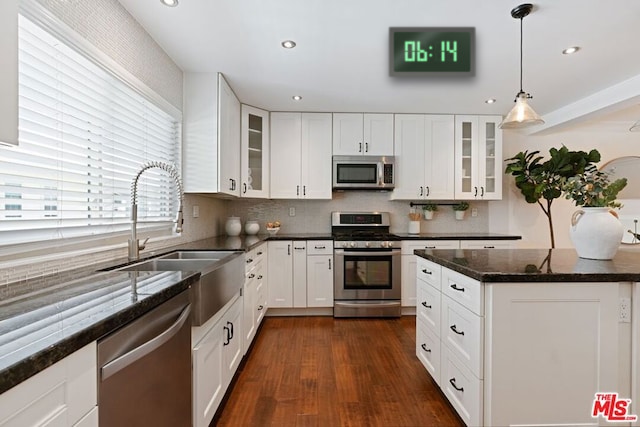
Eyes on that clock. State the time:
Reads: 6:14
